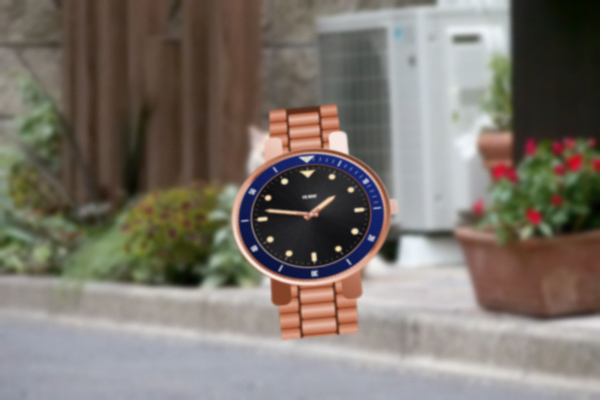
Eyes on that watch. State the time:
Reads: 1:47
